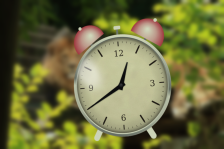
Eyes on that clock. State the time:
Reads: 12:40
